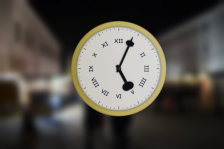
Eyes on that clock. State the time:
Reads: 5:04
